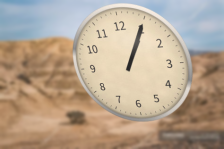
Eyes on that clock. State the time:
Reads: 1:05
